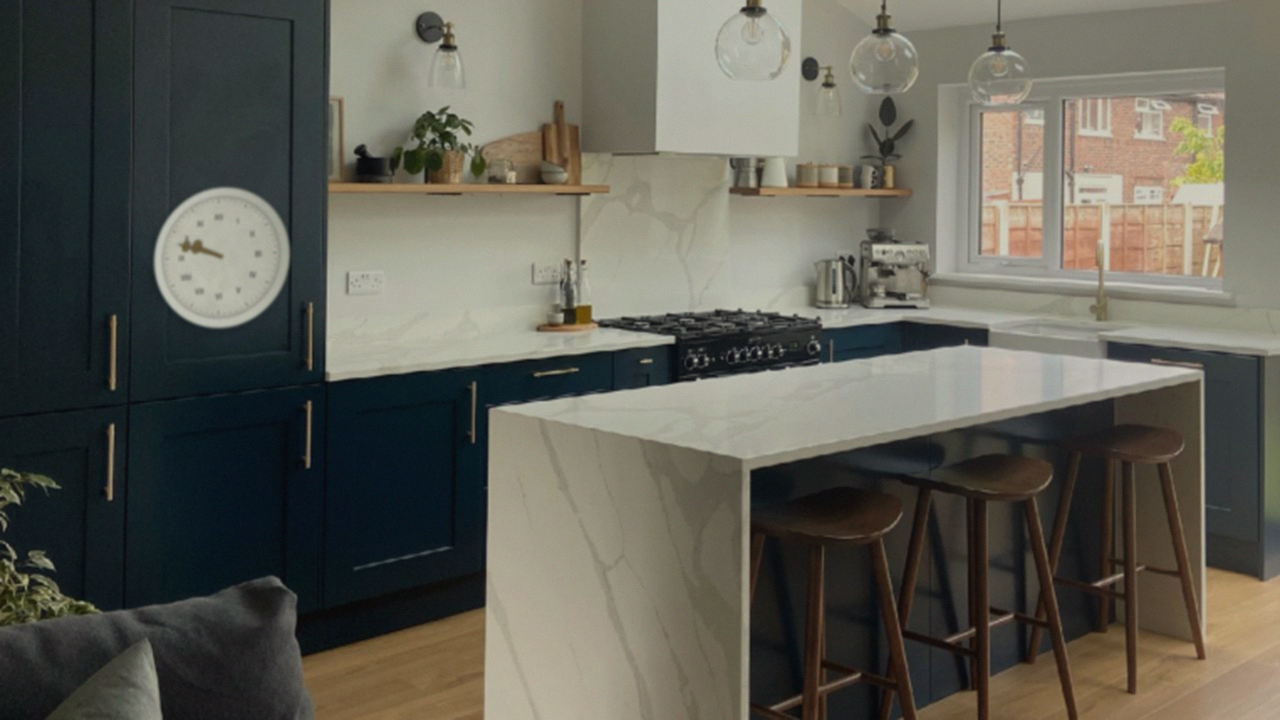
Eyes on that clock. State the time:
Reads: 9:48
